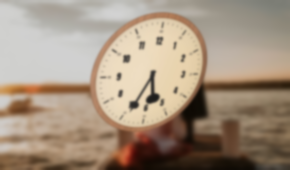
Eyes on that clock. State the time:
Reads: 5:34
